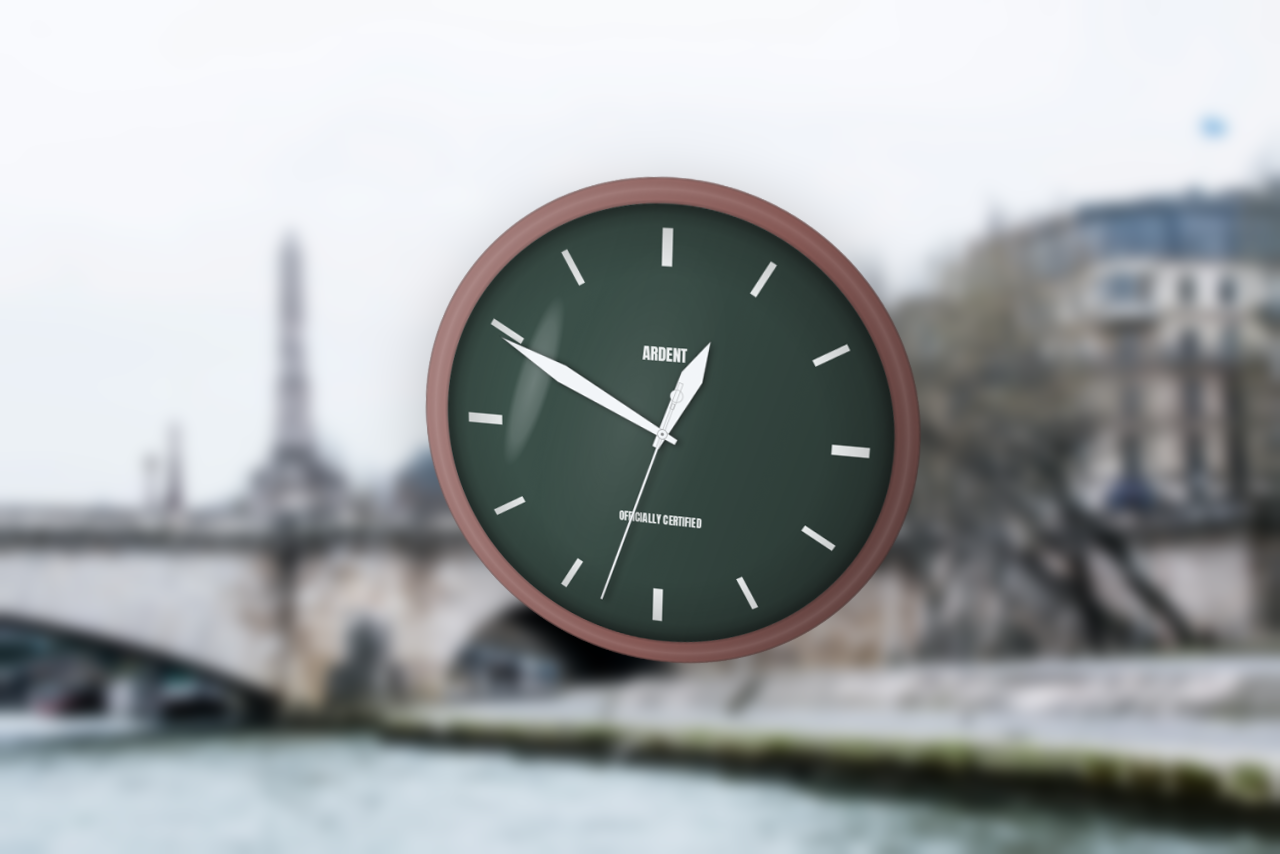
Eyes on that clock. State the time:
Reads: 12:49:33
